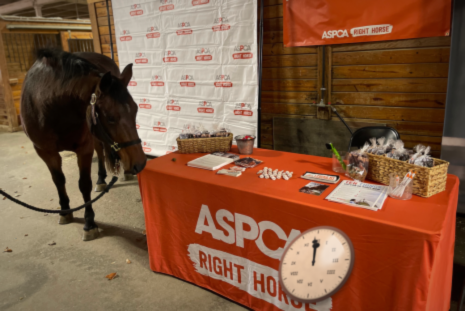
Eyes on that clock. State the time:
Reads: 11:59
